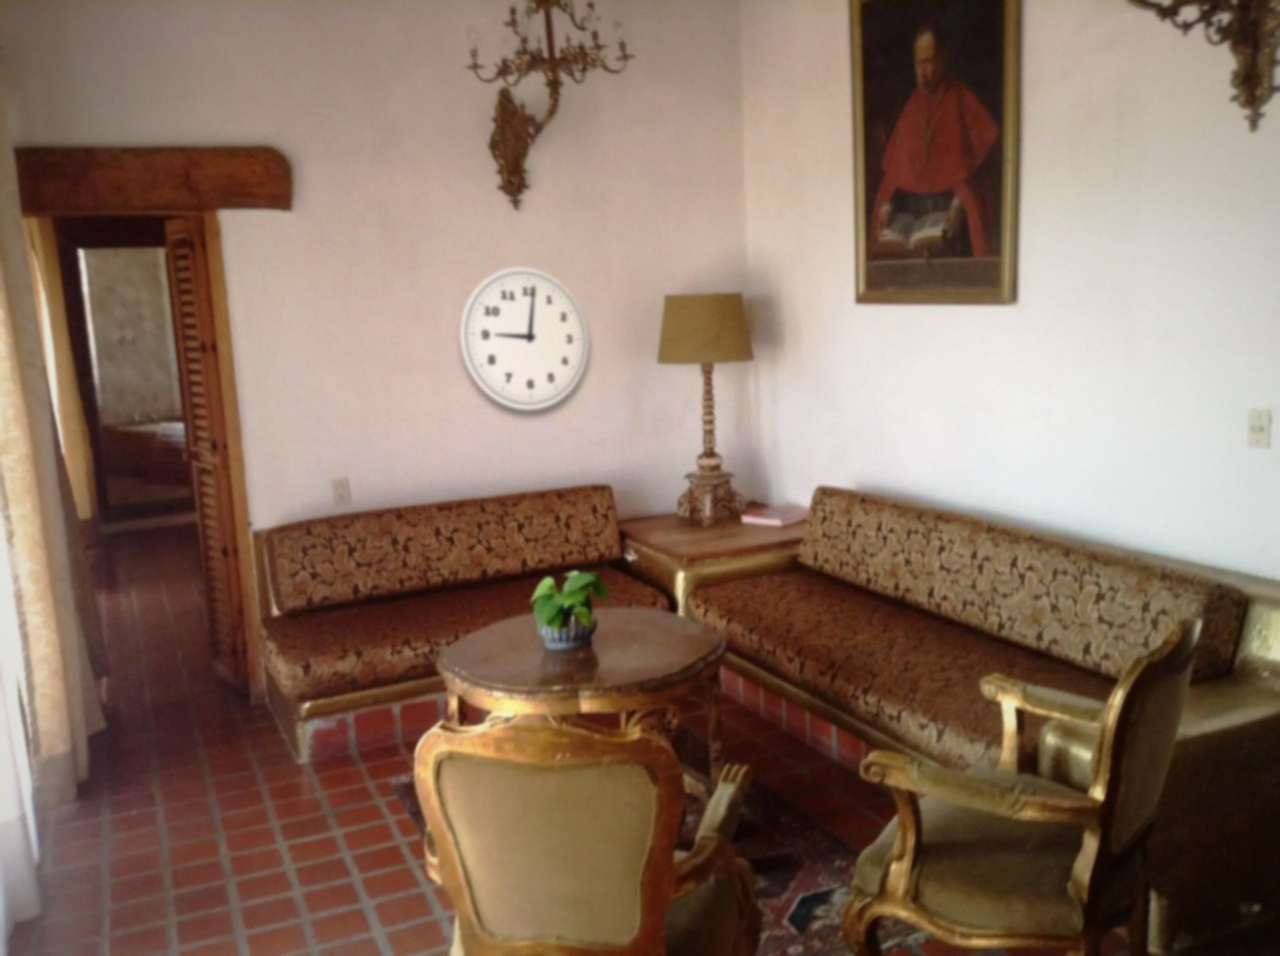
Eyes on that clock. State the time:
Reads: 9:01
